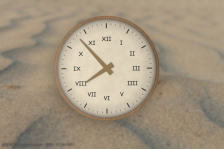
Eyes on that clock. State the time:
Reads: 7:53
